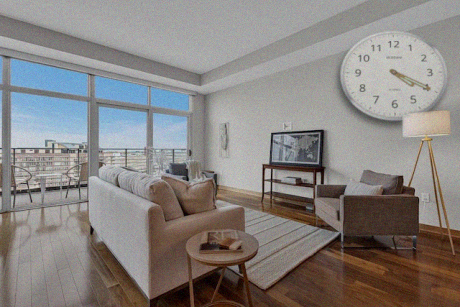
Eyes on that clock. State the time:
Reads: 4:20
